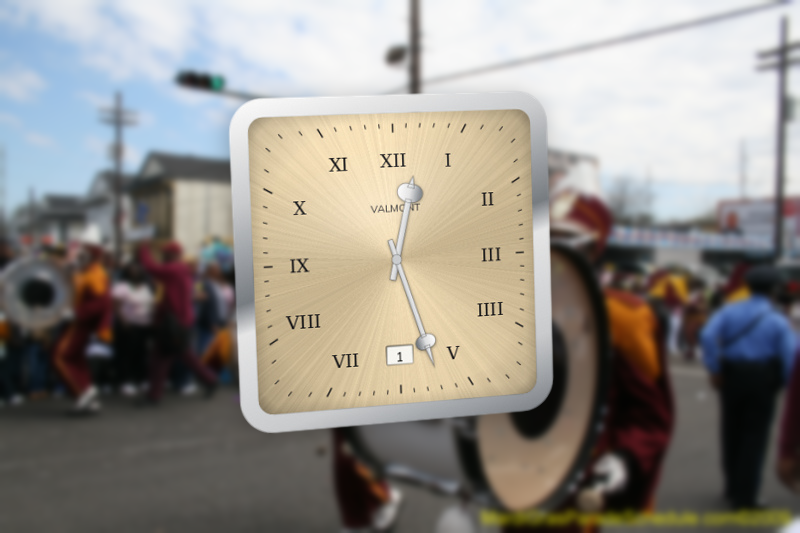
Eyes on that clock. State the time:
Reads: 12:27
